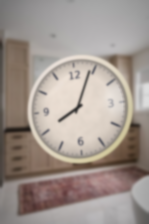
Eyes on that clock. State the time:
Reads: 8:04
